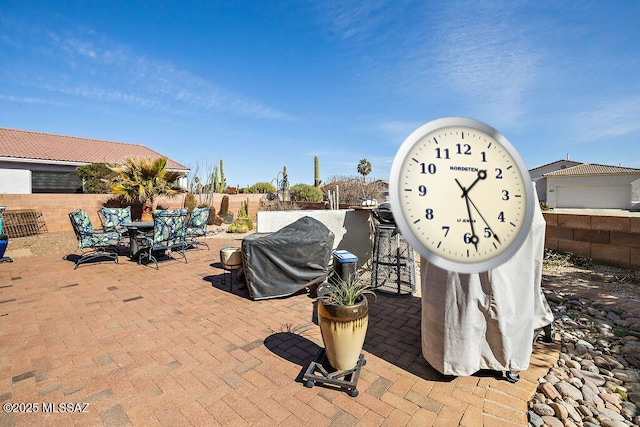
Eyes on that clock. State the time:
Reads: 1:28:24
